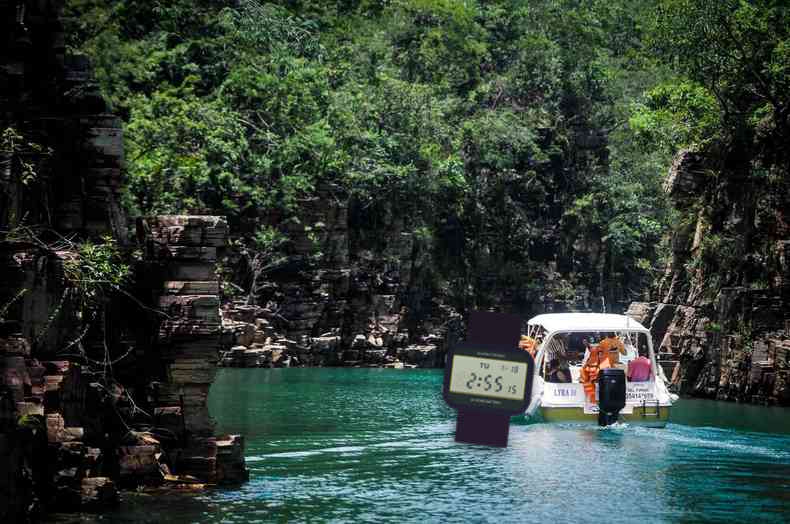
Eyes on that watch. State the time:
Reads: 2:55:15
